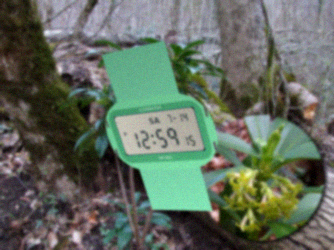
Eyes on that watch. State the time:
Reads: 12:59
